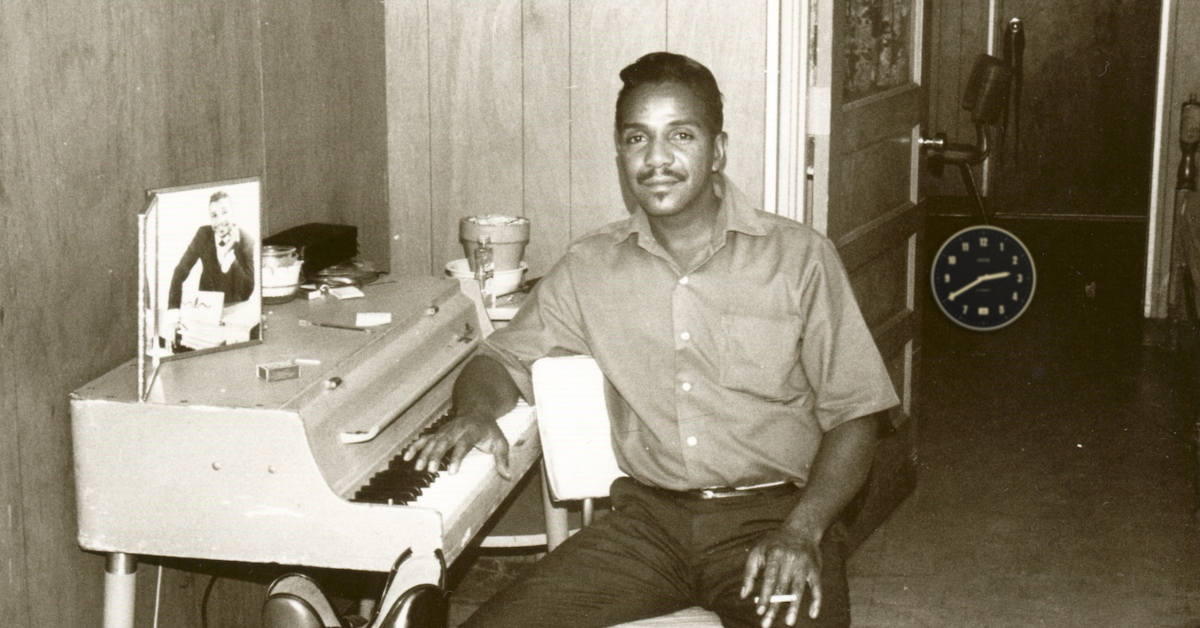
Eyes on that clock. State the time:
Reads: 2:40
